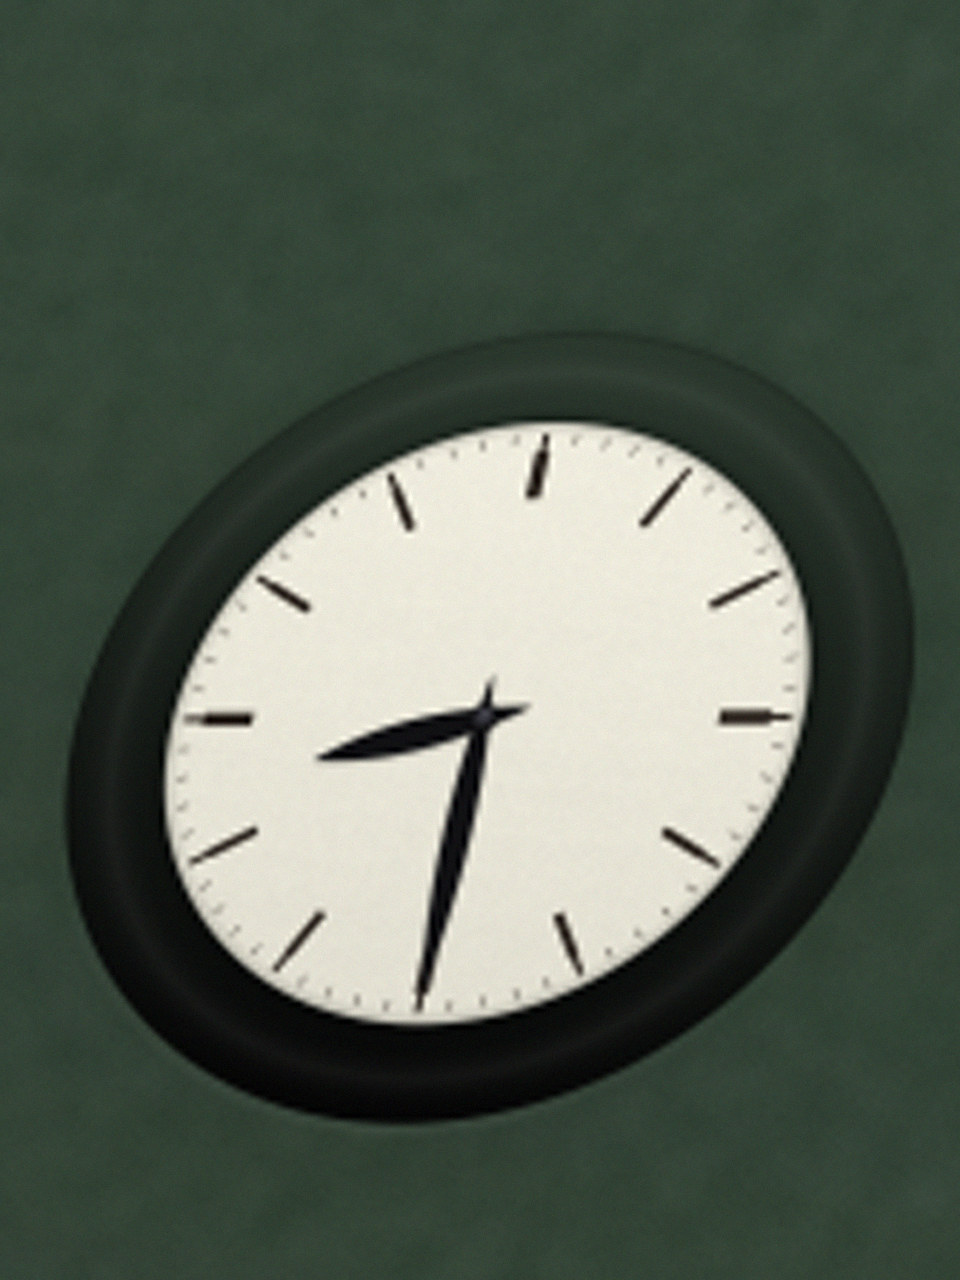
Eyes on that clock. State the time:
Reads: 8:30
